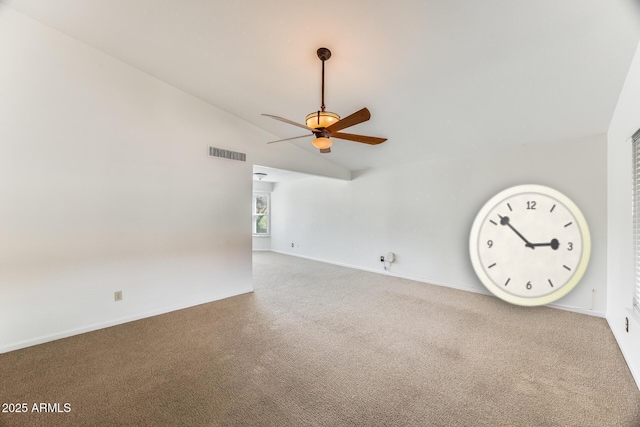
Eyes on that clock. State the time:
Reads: 2:52
